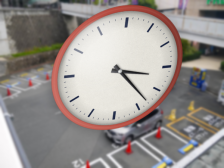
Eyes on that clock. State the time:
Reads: 3:23
